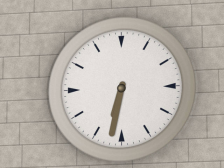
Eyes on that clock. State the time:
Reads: 6:32
